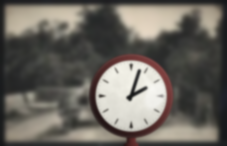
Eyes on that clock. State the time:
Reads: 2:03
